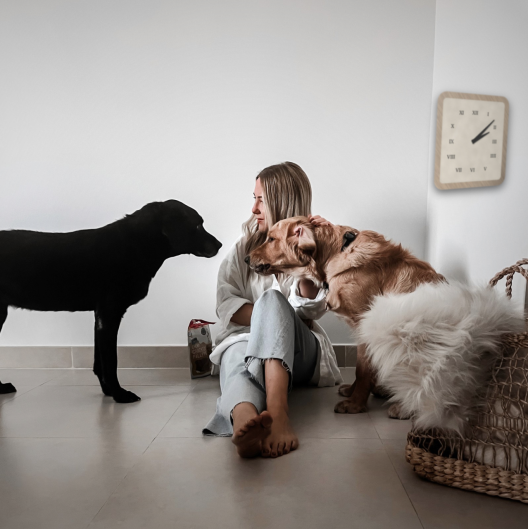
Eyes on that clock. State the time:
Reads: 2:08
